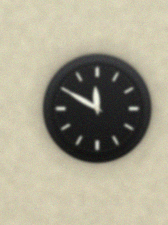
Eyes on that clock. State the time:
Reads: 11:50
